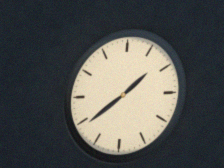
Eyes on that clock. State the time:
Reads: 1:39
